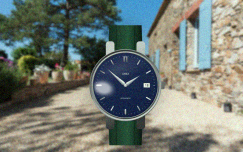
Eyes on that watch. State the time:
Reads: 1:52
